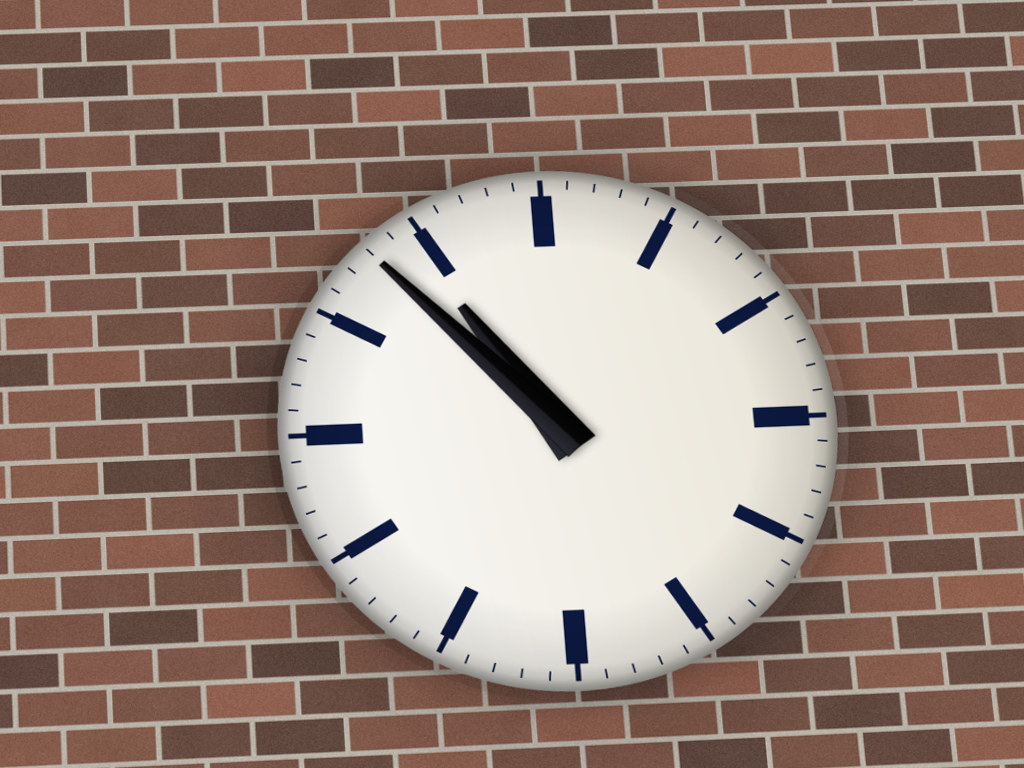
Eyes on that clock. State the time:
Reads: 10:53
